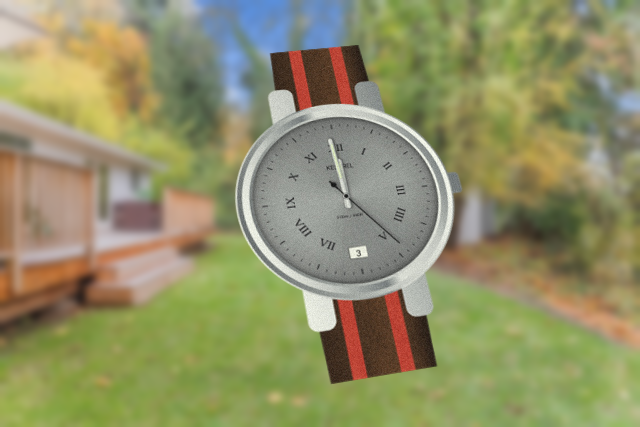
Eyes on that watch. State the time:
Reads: 11:59:24
